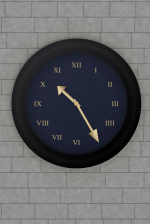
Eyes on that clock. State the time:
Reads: 10:25
